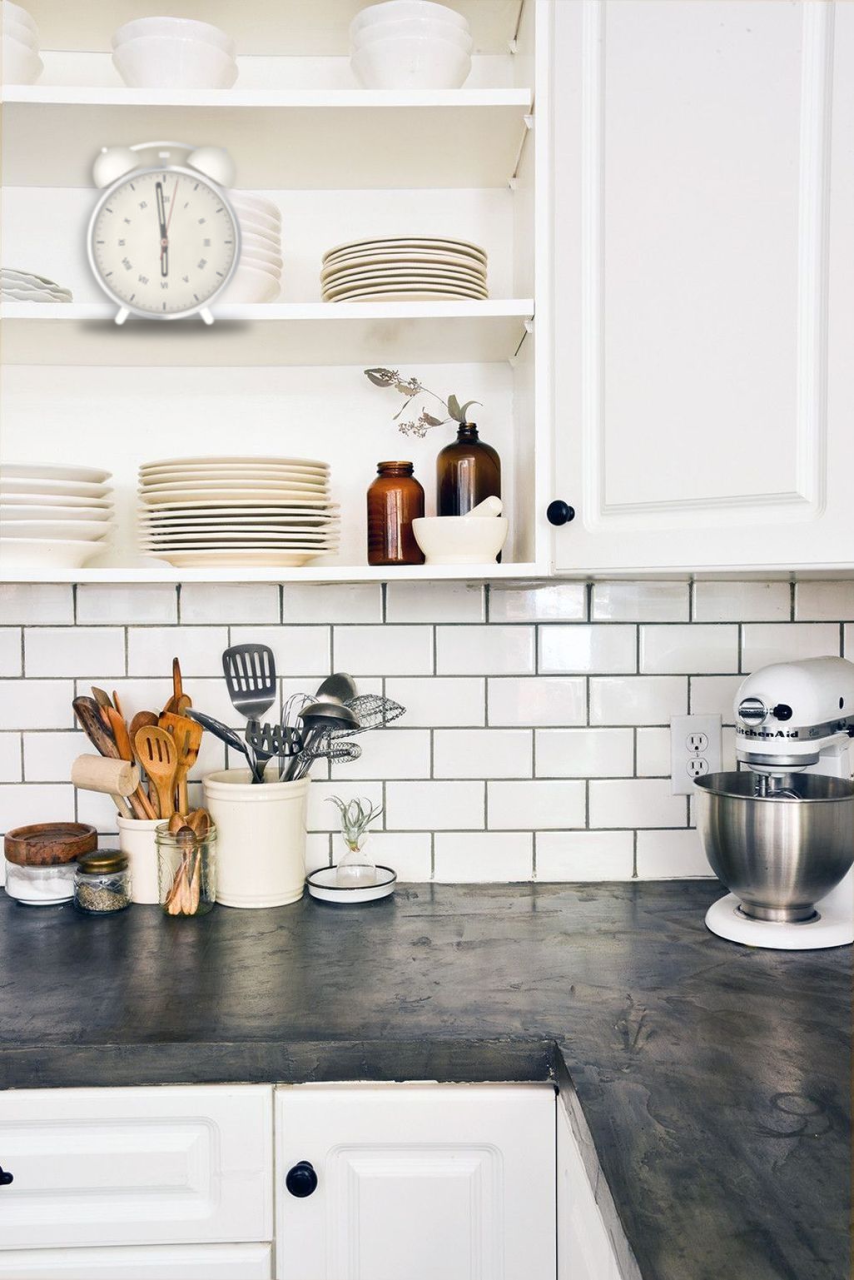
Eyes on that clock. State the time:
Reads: 5:59:02
